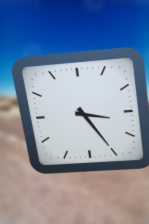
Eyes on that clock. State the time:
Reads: 3:25
